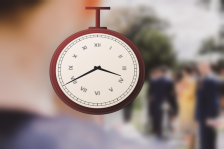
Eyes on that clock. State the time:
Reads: 3:40
